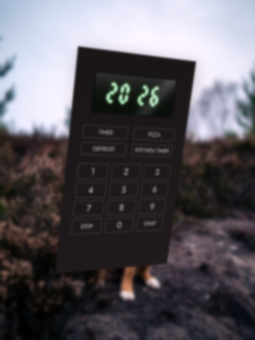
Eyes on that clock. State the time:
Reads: 20:26
